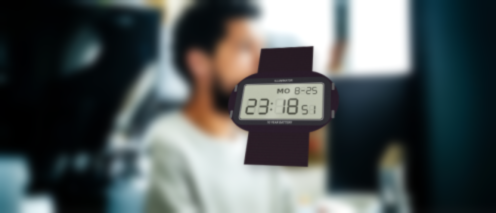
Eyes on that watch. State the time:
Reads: 23:18:51
